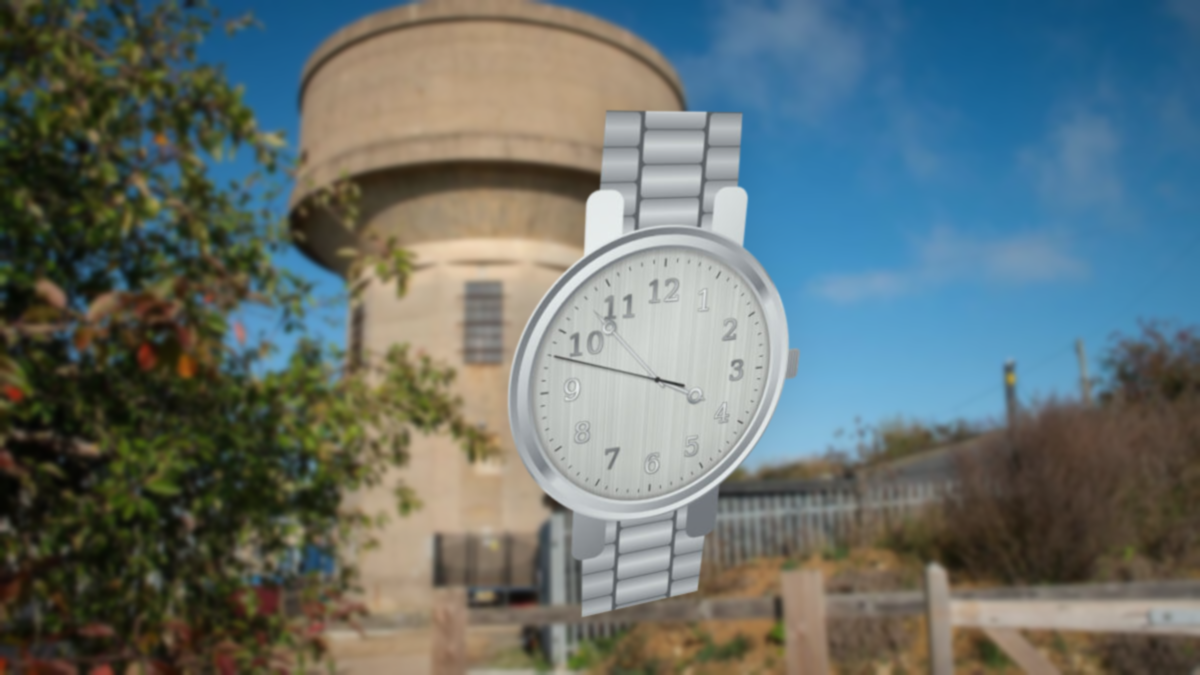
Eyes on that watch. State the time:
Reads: 3:52:48
